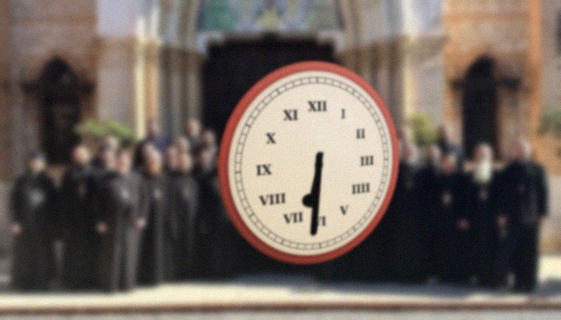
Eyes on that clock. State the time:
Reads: 6:31
